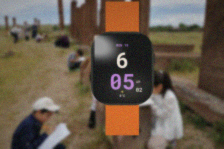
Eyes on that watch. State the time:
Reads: 6:05
